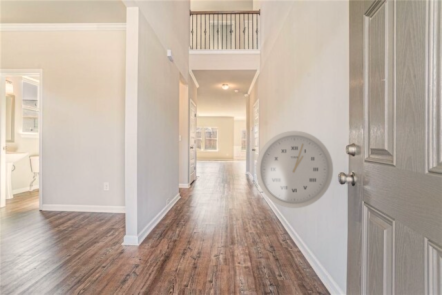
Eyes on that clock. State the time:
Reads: 1:03
